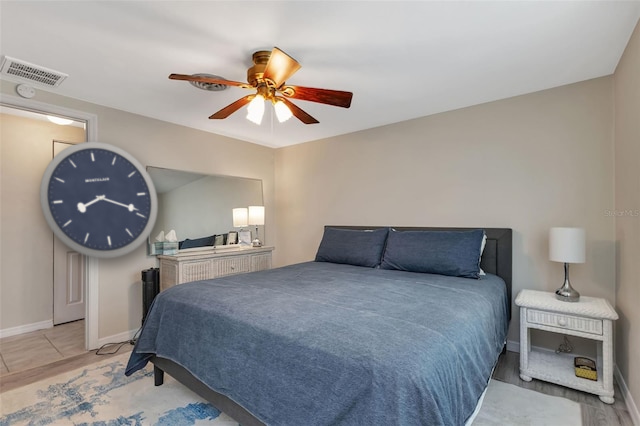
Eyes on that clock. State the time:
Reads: 8:19
